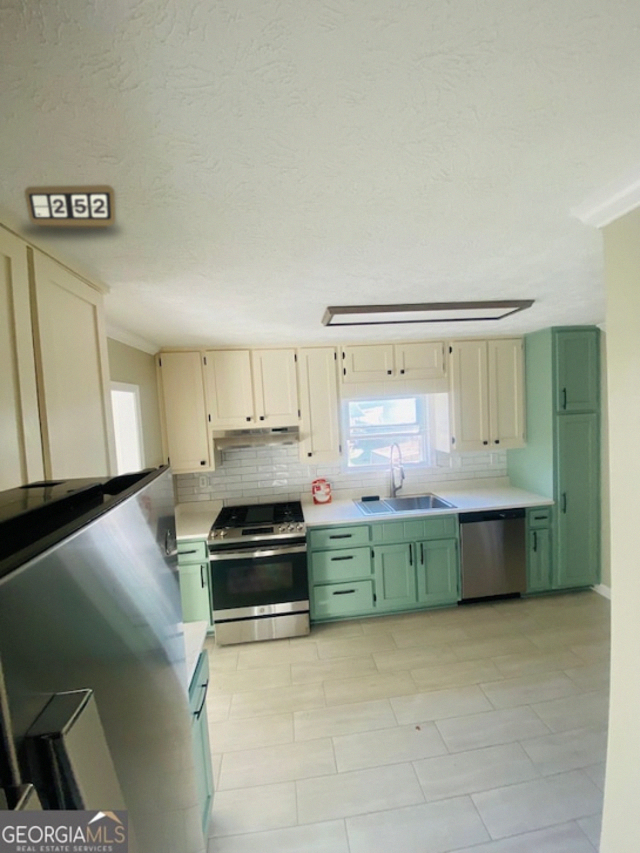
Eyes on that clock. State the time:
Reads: 2:52
